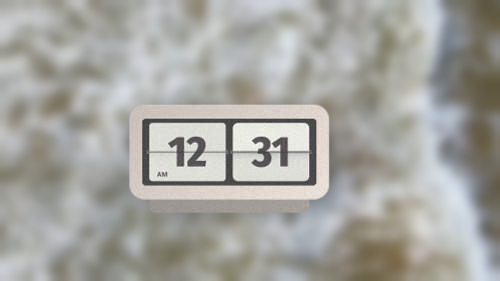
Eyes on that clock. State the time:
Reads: 12:31
